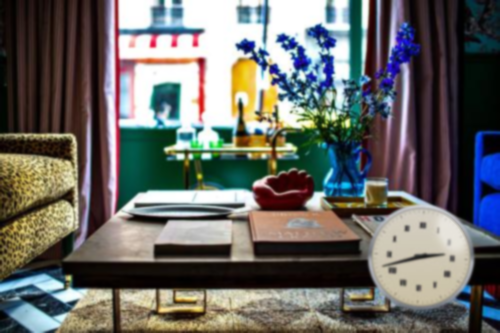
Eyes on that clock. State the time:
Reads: 2:42
